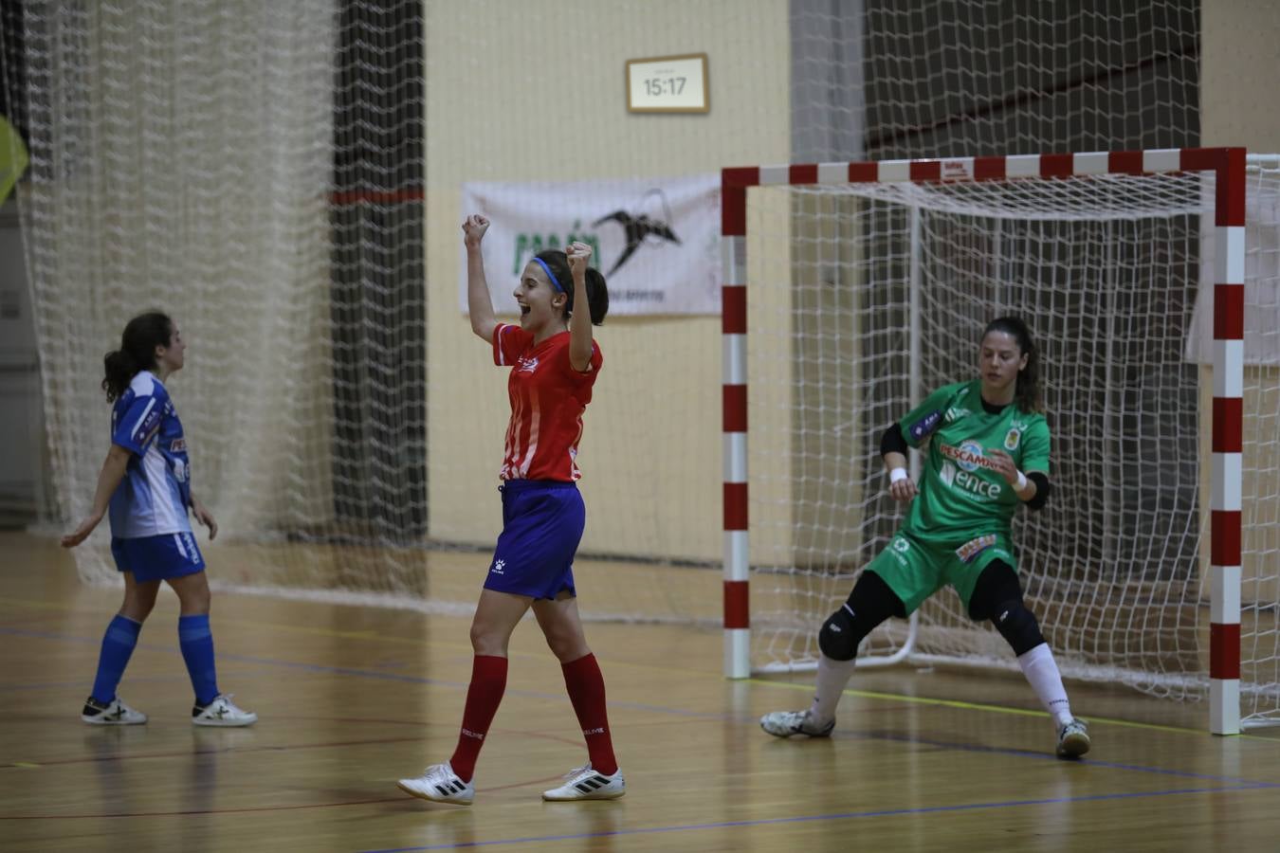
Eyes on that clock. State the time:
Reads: 15:17
